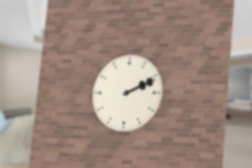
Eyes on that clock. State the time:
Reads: 2:11
